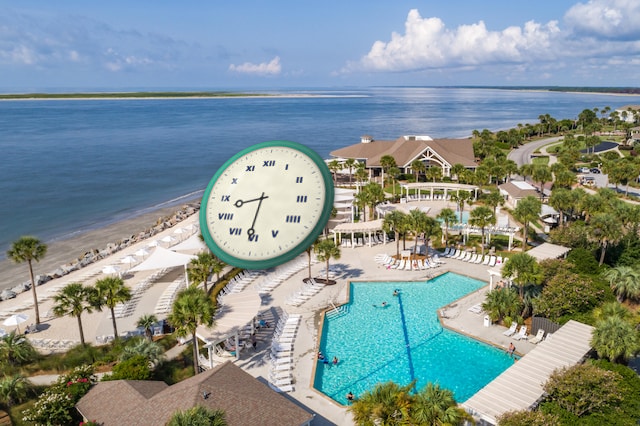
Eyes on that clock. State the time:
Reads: 8:31
